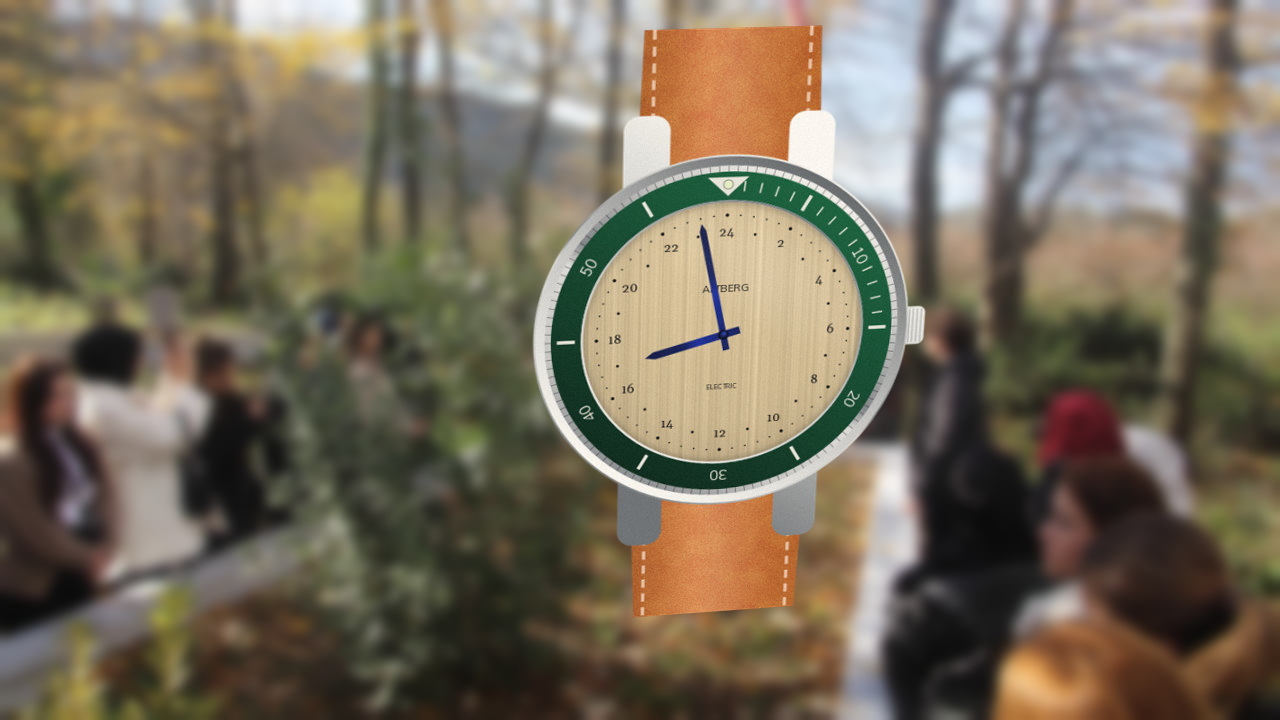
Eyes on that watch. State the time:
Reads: 16:58
